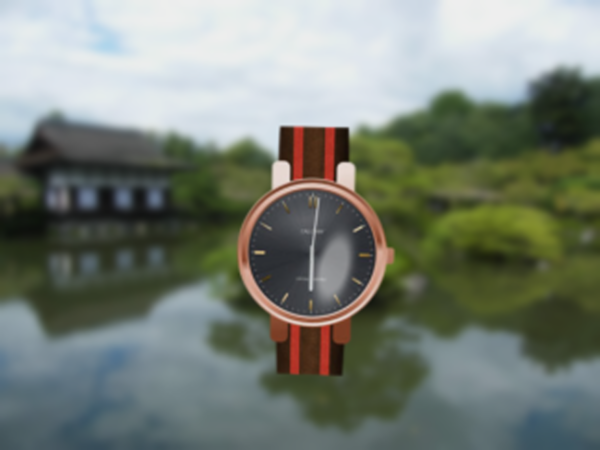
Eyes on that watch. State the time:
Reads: 6:01
